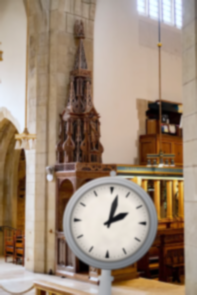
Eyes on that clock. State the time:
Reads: 2:02
